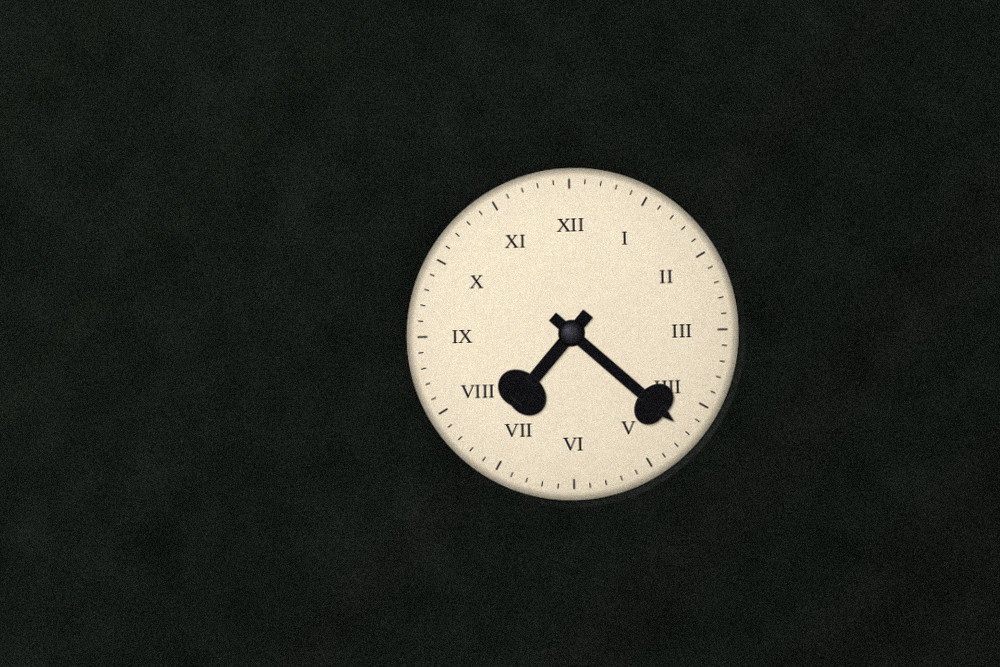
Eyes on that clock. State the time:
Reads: 7:22
